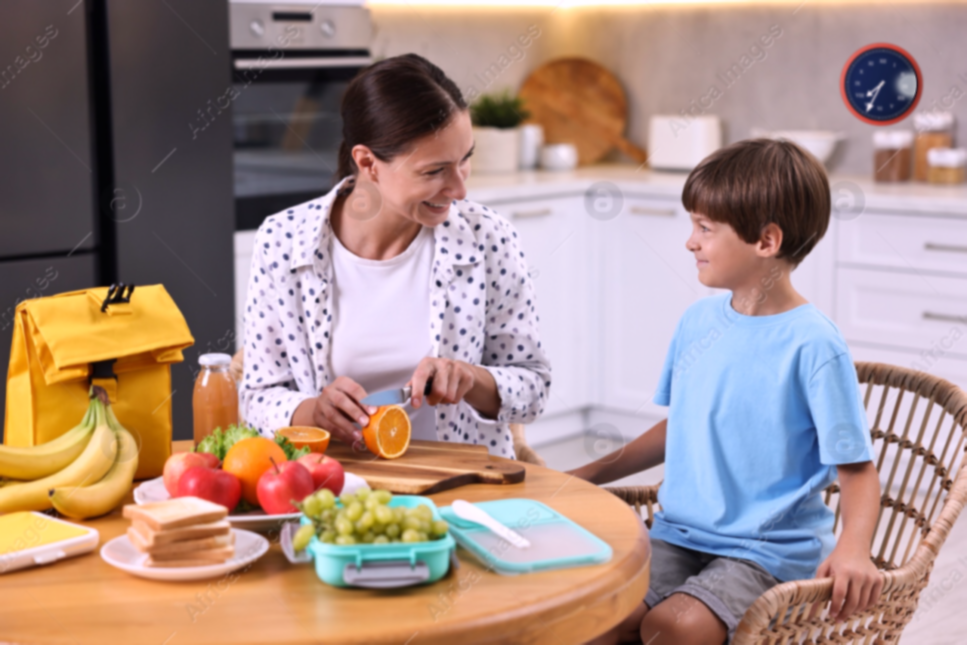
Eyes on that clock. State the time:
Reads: 7:34
